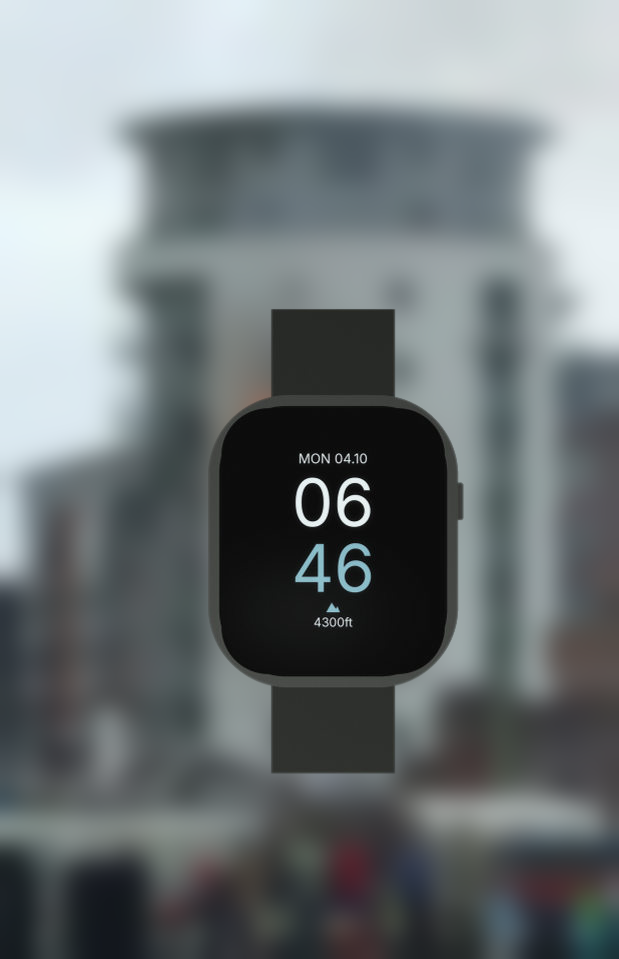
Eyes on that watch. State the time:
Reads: 6:46
